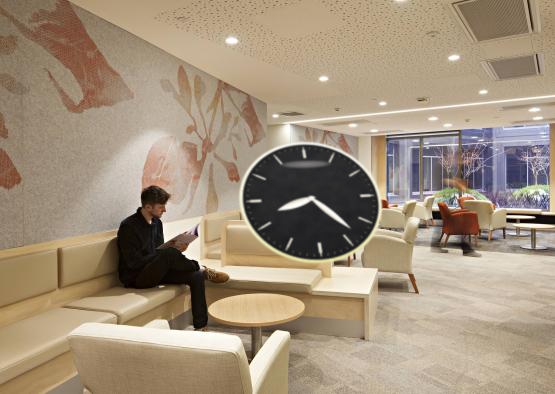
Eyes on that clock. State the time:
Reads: 8:23
